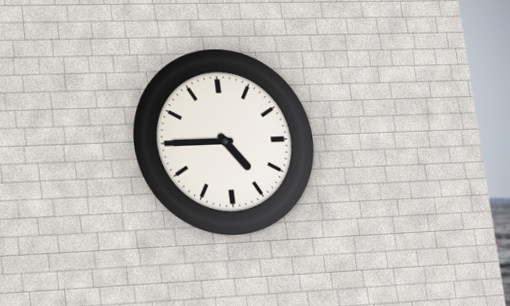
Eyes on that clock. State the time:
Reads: 4:45
